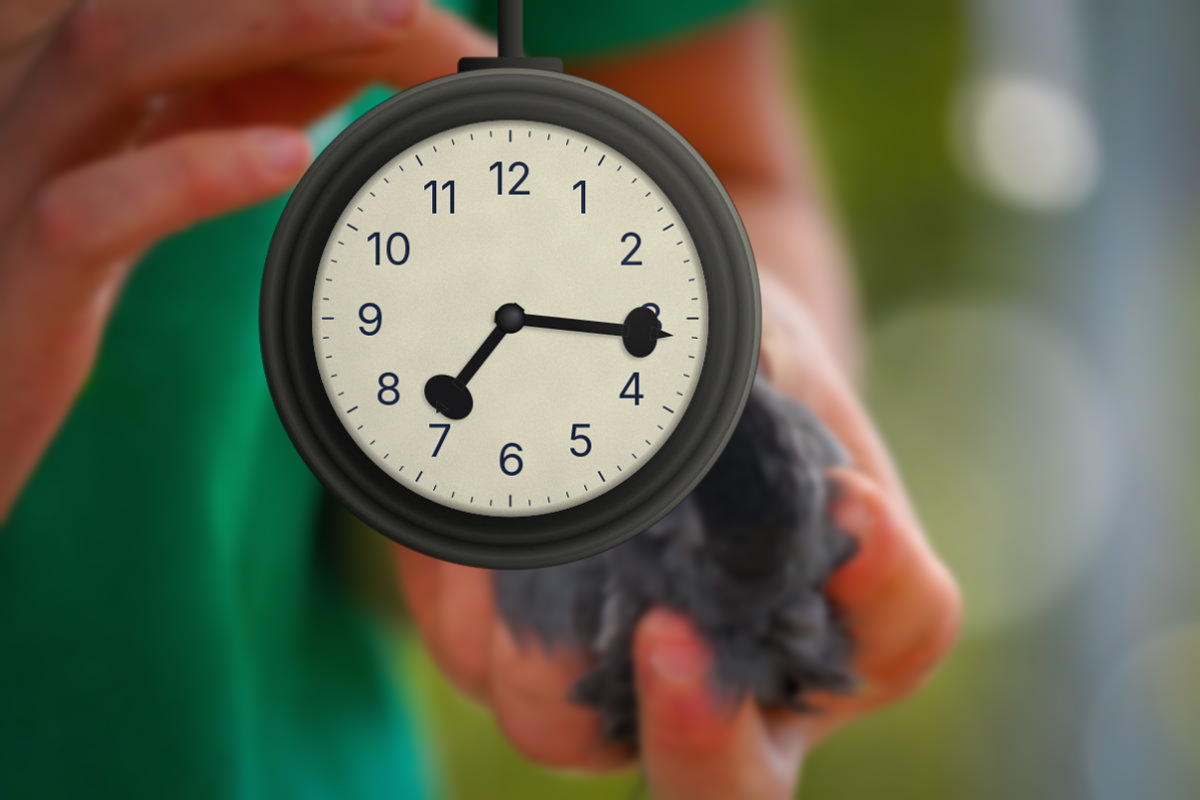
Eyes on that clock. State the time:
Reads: 7:16
